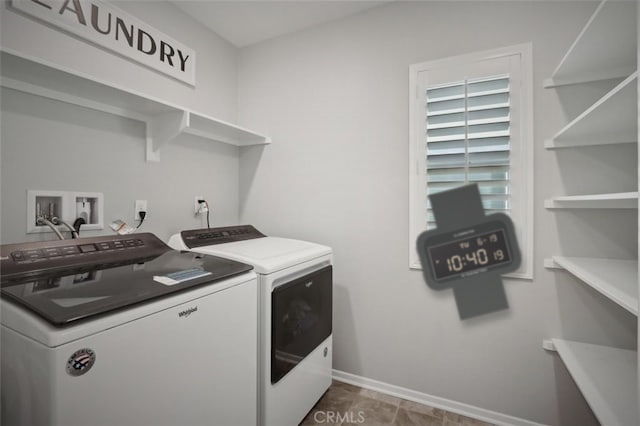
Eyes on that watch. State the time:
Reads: 10:40
